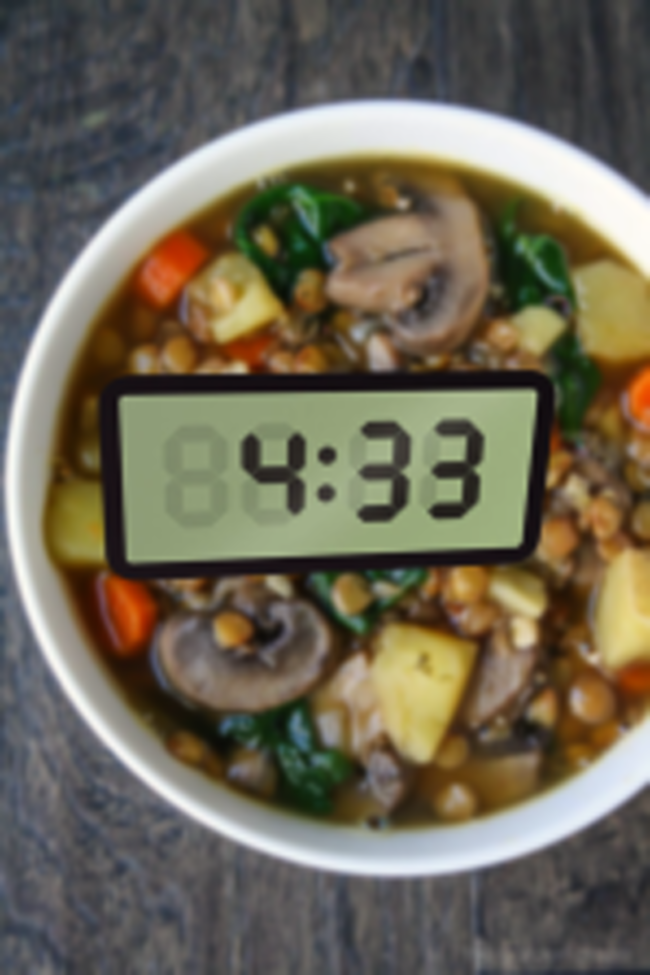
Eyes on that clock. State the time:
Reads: 4:33
